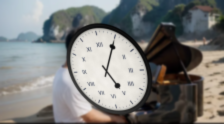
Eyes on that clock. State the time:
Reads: 5:05
